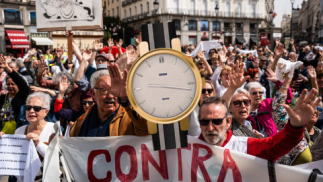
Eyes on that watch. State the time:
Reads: 9:17
